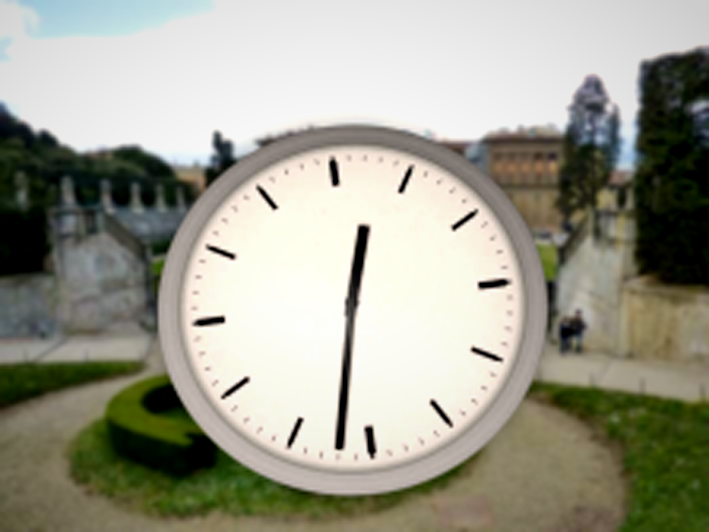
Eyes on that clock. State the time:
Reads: 12:32
